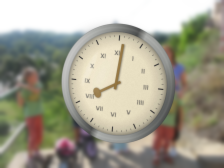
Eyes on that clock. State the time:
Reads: 8:01
